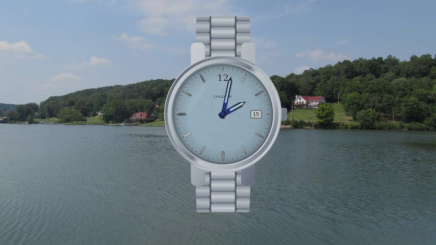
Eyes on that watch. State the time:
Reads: 2:02
